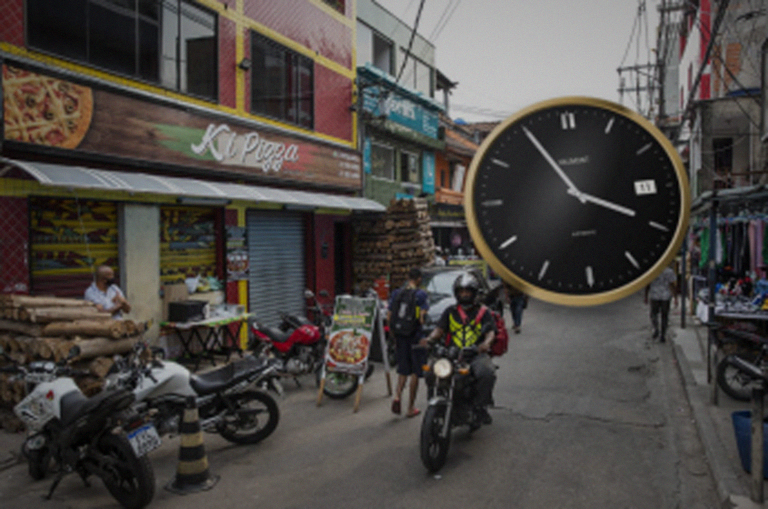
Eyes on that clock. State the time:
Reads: 3:55
